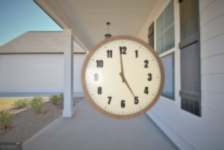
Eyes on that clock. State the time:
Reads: 4:59
